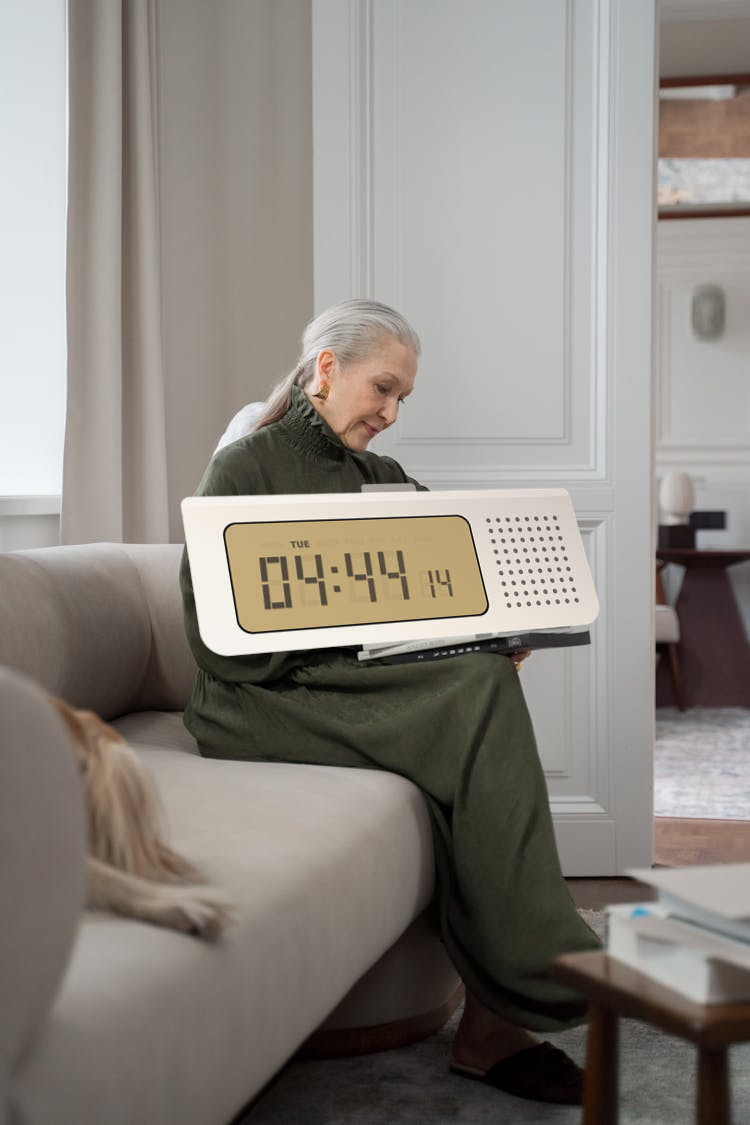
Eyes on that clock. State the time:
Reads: 4:44:14
